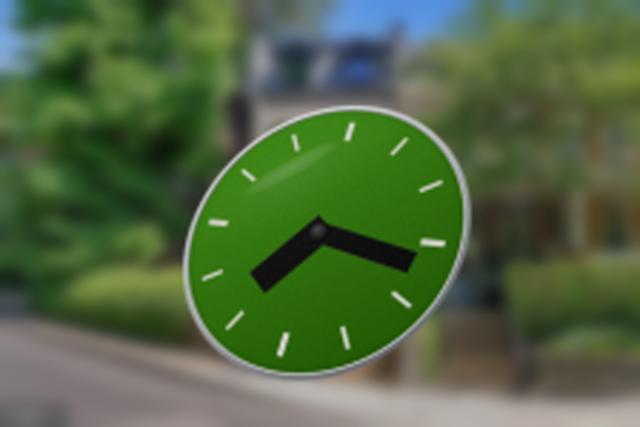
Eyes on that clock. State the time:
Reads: 7:17
